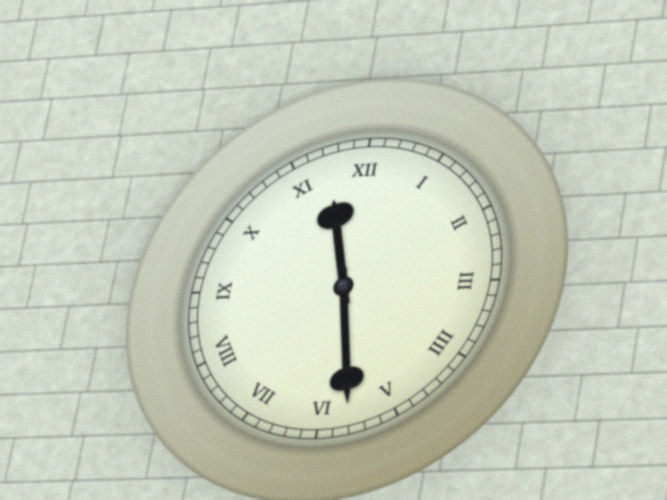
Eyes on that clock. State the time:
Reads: 11:28
